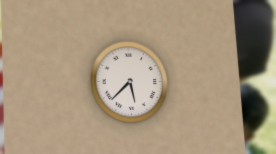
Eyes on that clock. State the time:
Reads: 5:38
